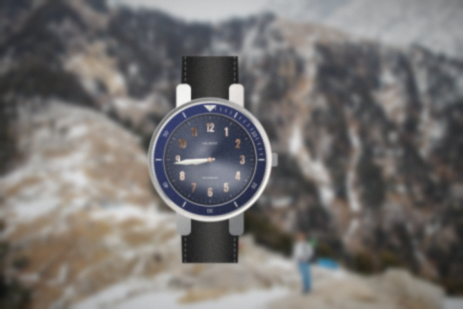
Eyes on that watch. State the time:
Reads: 8:44
